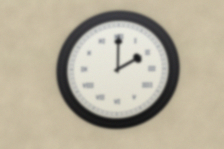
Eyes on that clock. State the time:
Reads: 2:00
